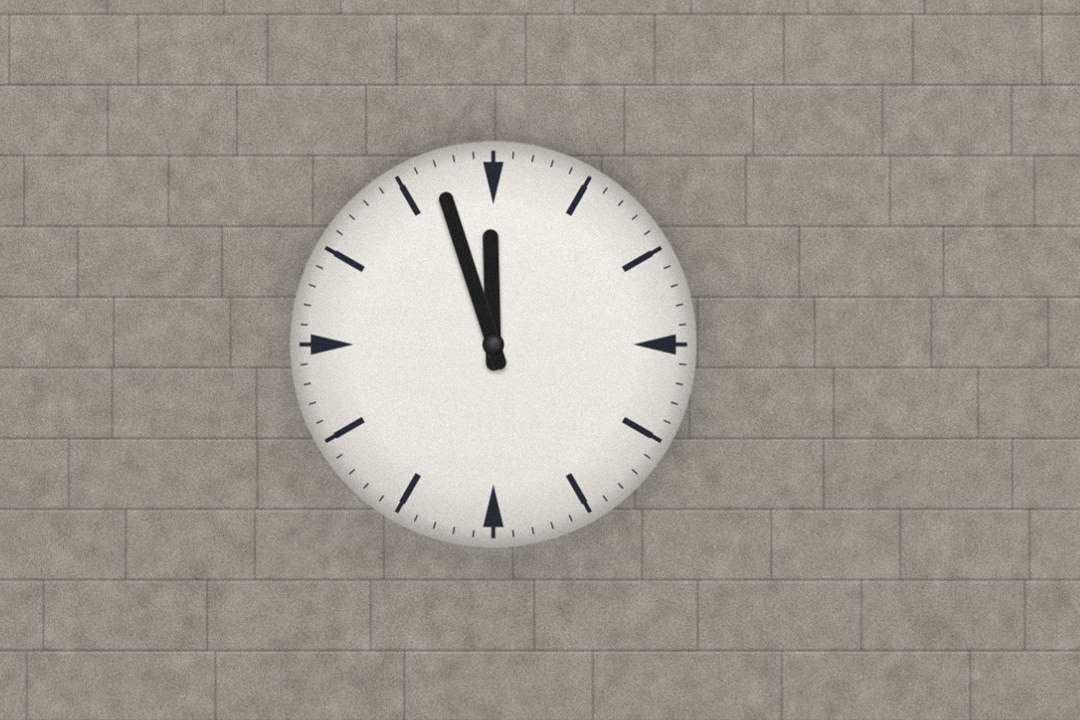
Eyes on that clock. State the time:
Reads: 11:57
